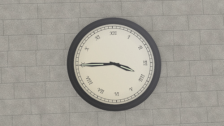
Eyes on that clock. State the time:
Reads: 3:45
